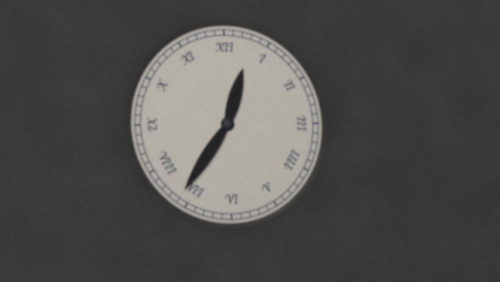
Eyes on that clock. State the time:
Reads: 12:36
